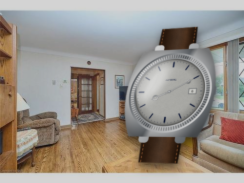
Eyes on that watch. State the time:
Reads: 8:10
